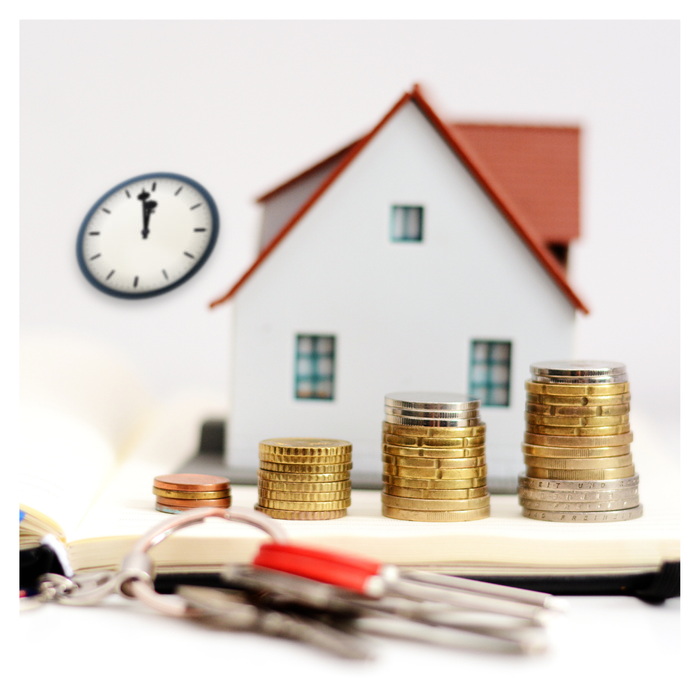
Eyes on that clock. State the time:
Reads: 11:58
